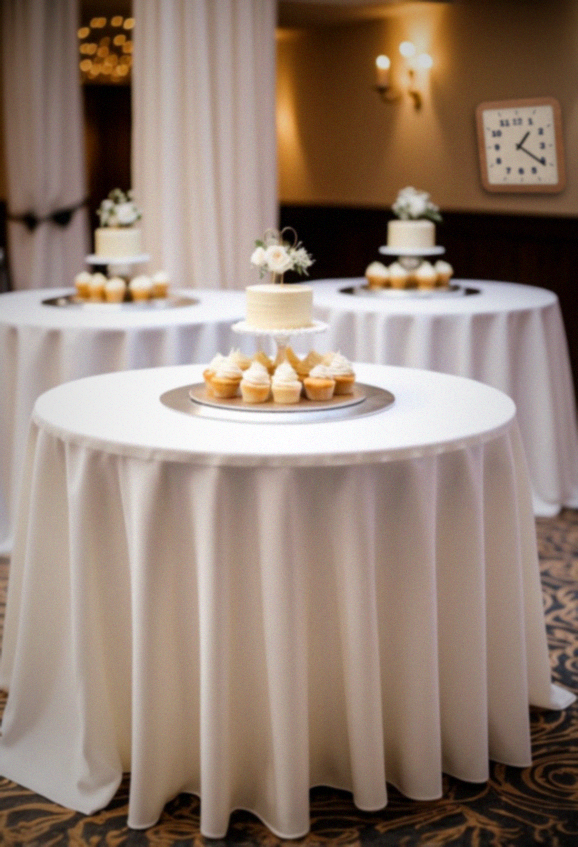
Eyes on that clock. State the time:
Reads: 1:21
